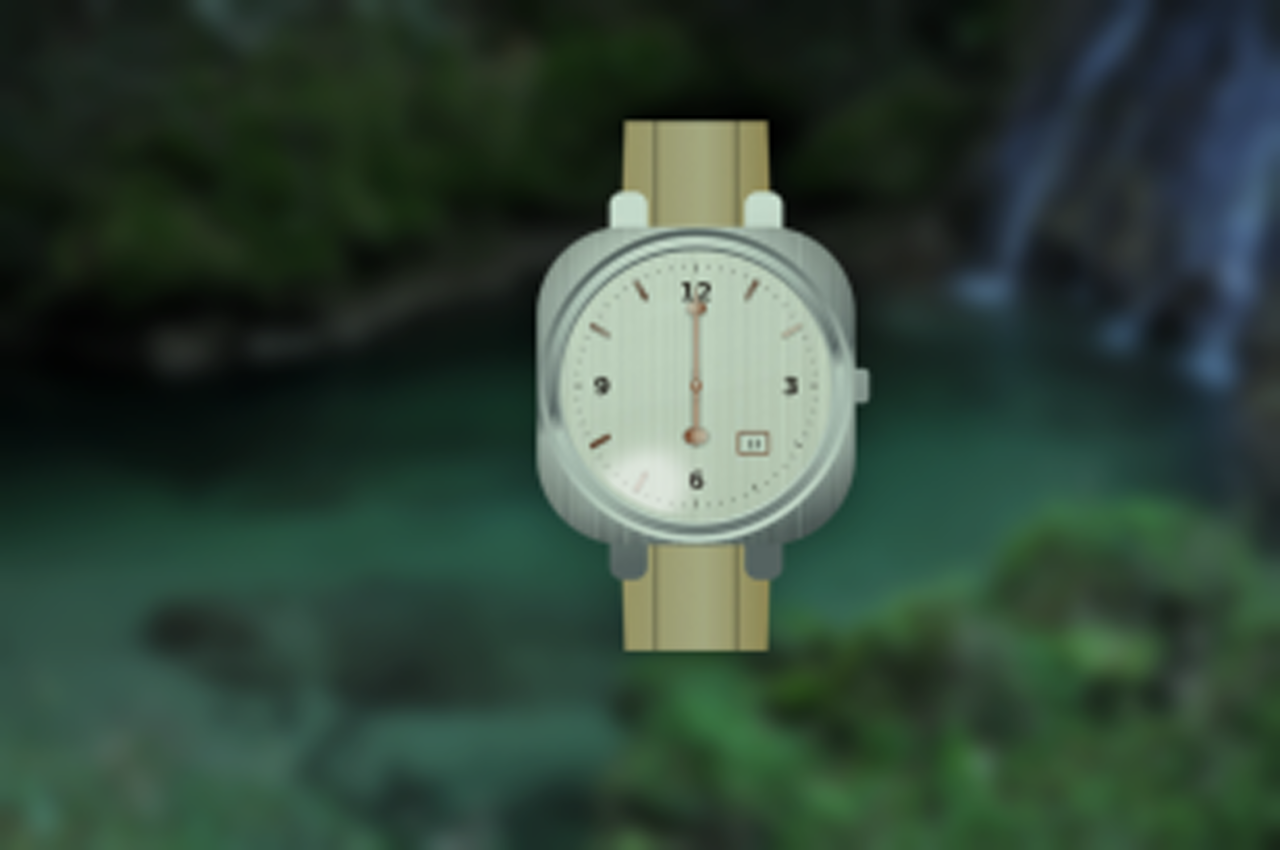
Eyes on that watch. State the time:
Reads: 6:00
